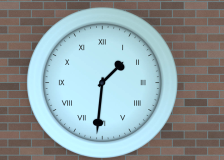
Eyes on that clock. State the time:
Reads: 1:31
